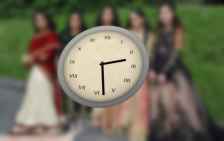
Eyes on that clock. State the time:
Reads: 2:28
